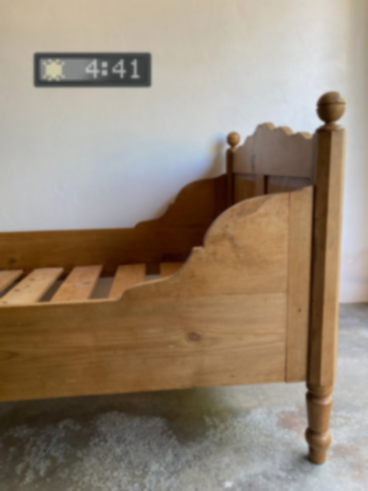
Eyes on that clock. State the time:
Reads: 4:41
